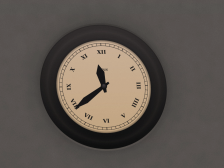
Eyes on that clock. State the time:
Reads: 11:39
